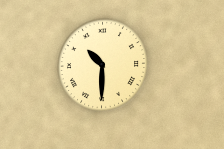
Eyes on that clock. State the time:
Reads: 10:30
